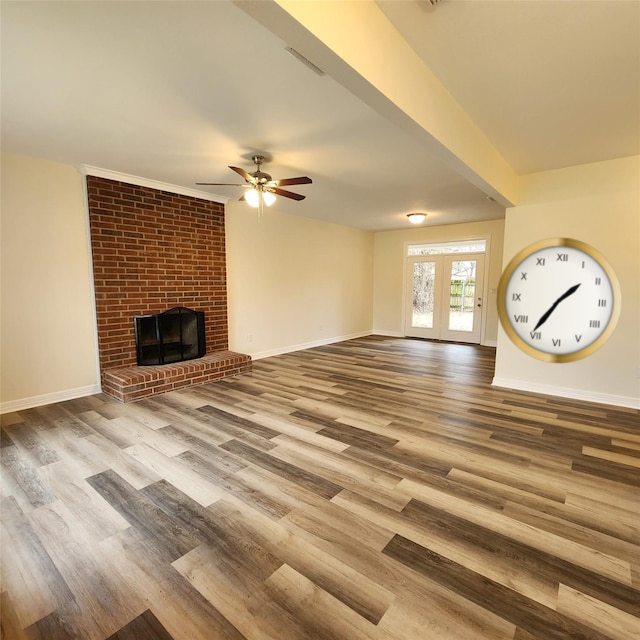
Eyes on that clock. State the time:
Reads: 1:36
